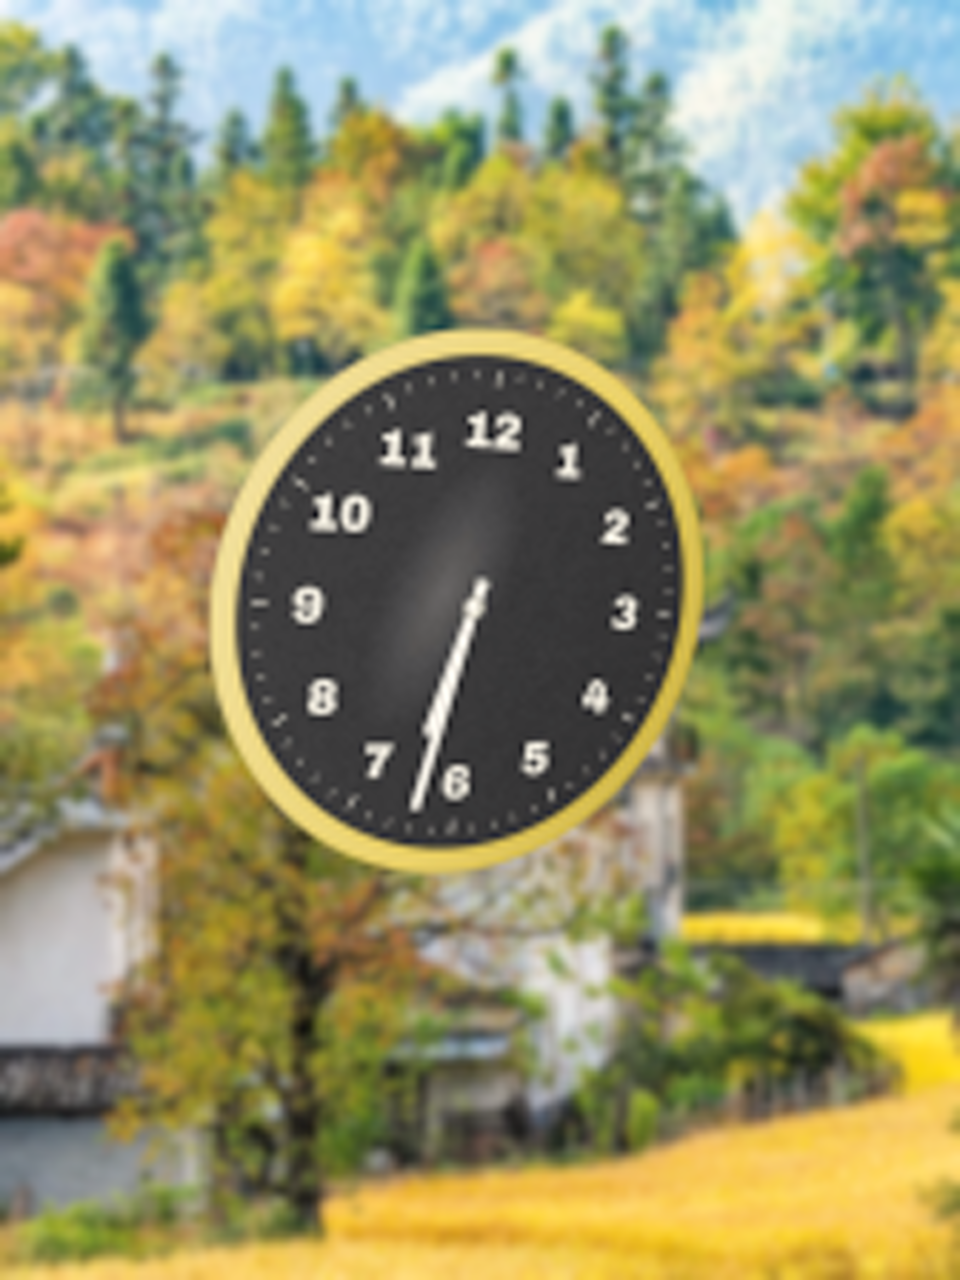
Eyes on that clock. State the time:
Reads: 6:32
